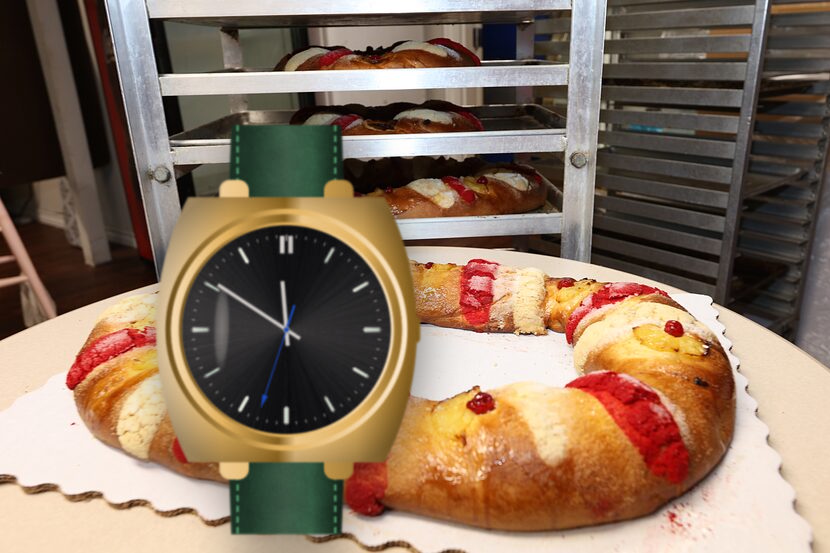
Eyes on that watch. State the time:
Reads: 11:50:33
